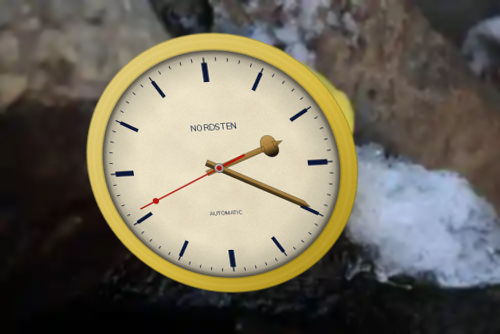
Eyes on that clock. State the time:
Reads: 2:19:41
